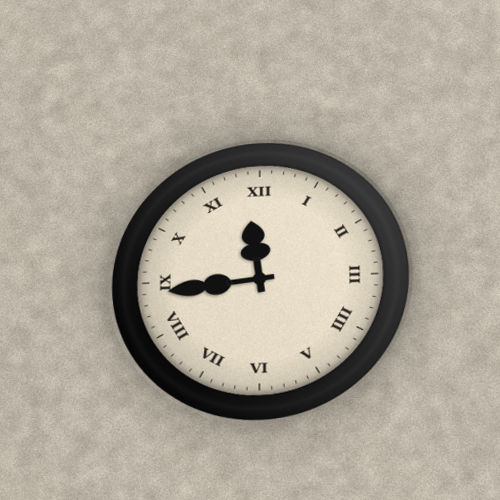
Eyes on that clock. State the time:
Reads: 11:44
